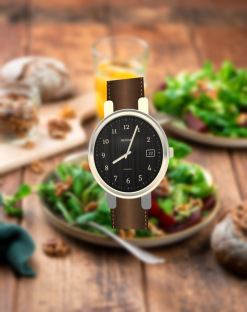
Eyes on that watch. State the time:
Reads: 8:04
